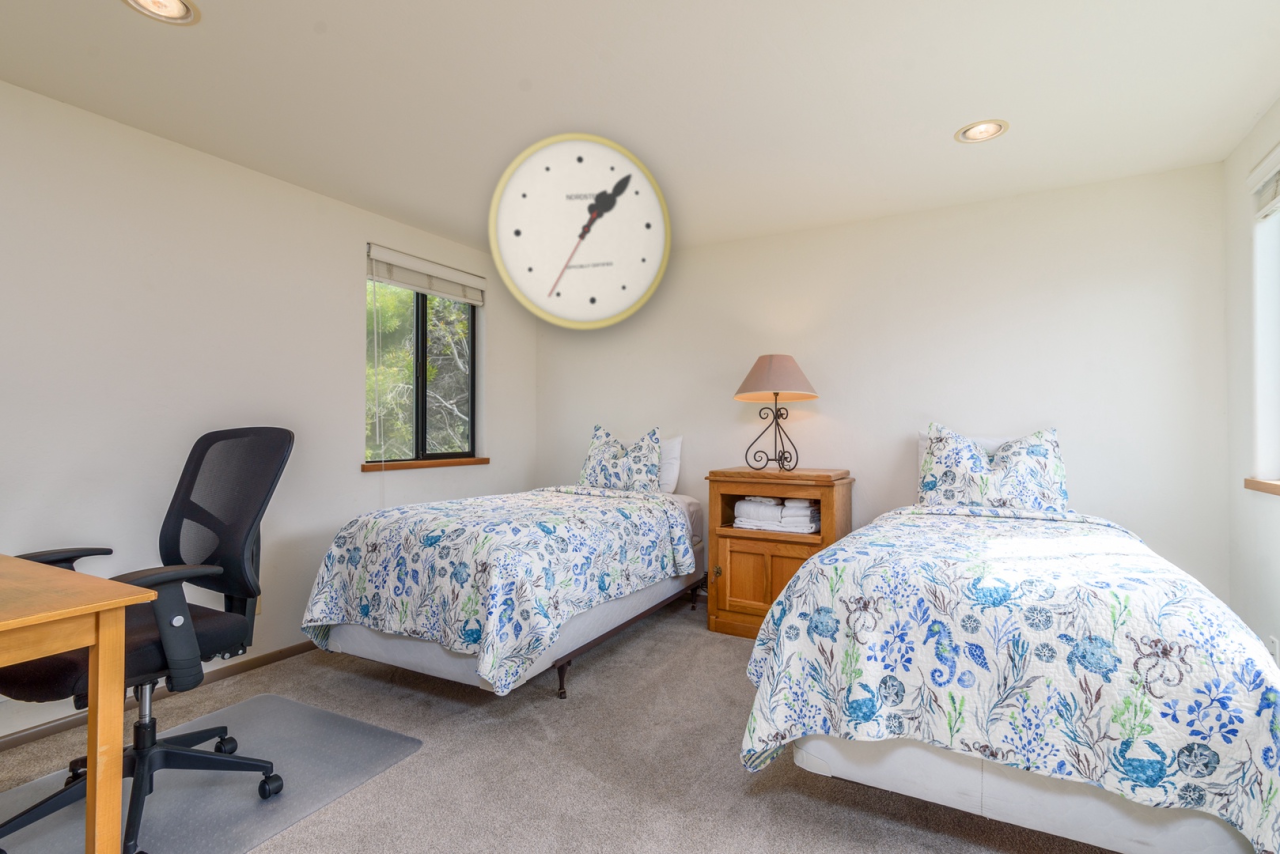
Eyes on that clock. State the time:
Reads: 1:07:36
